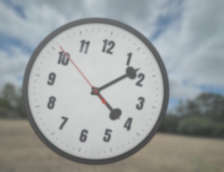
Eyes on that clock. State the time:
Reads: 4:07:51
